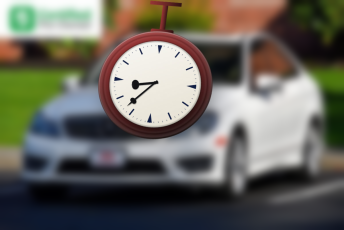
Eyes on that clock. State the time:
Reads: 8:37
